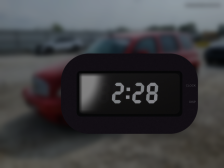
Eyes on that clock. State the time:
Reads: 2:28
